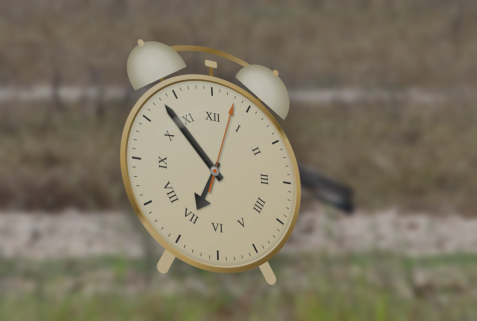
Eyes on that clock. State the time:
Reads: 6:53:03
